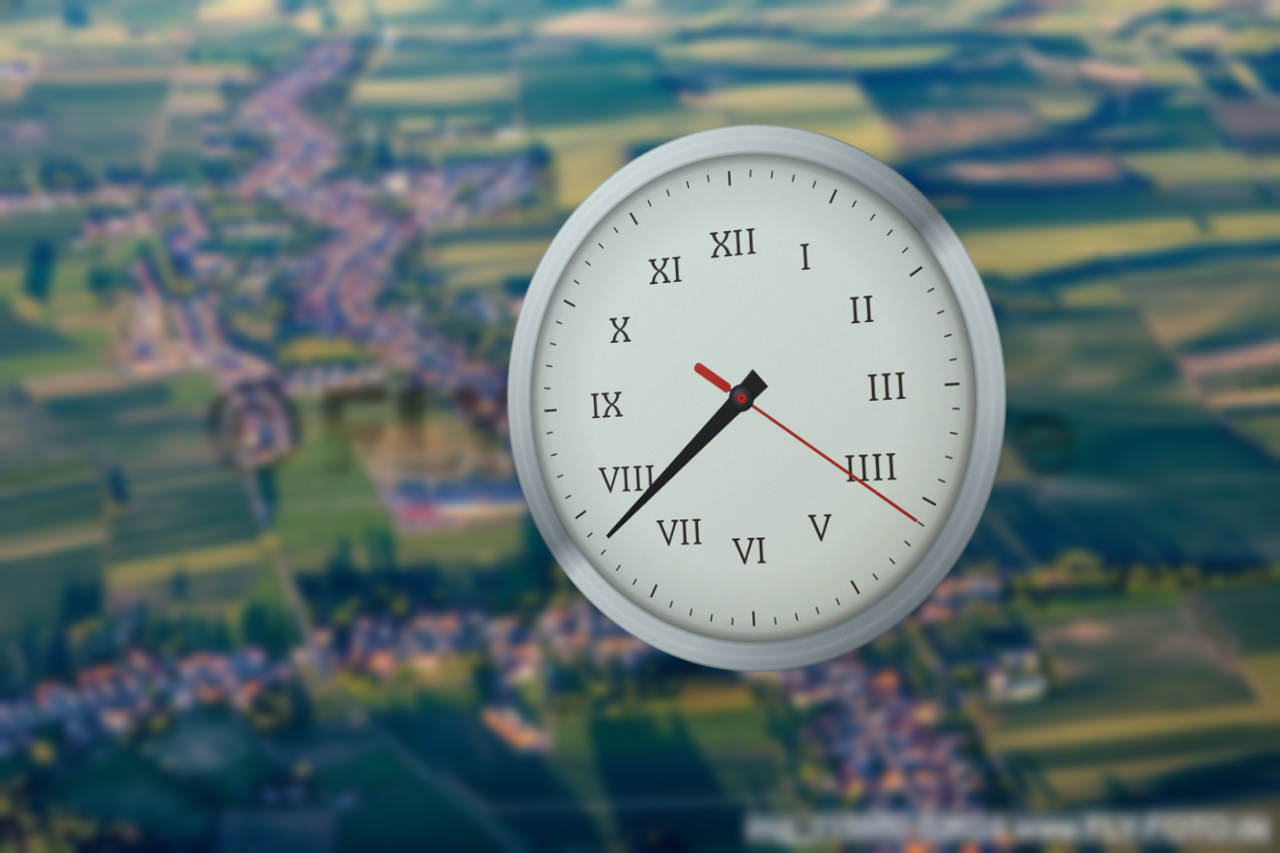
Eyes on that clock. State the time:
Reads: 7:38:21
